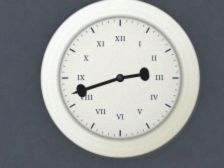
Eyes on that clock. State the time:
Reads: 2:42
